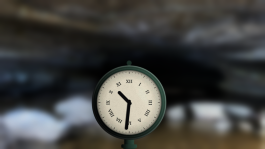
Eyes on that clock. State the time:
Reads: 10:31
